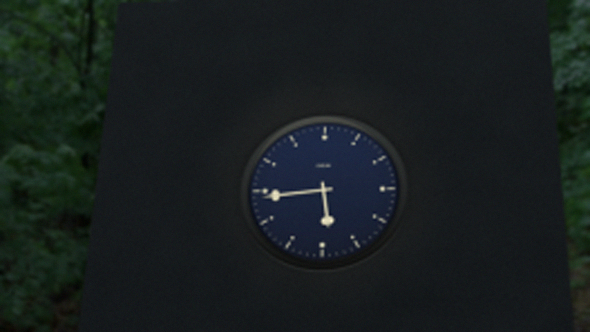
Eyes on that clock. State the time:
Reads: 5:44
